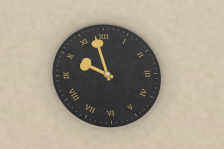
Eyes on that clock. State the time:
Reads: 9:58
